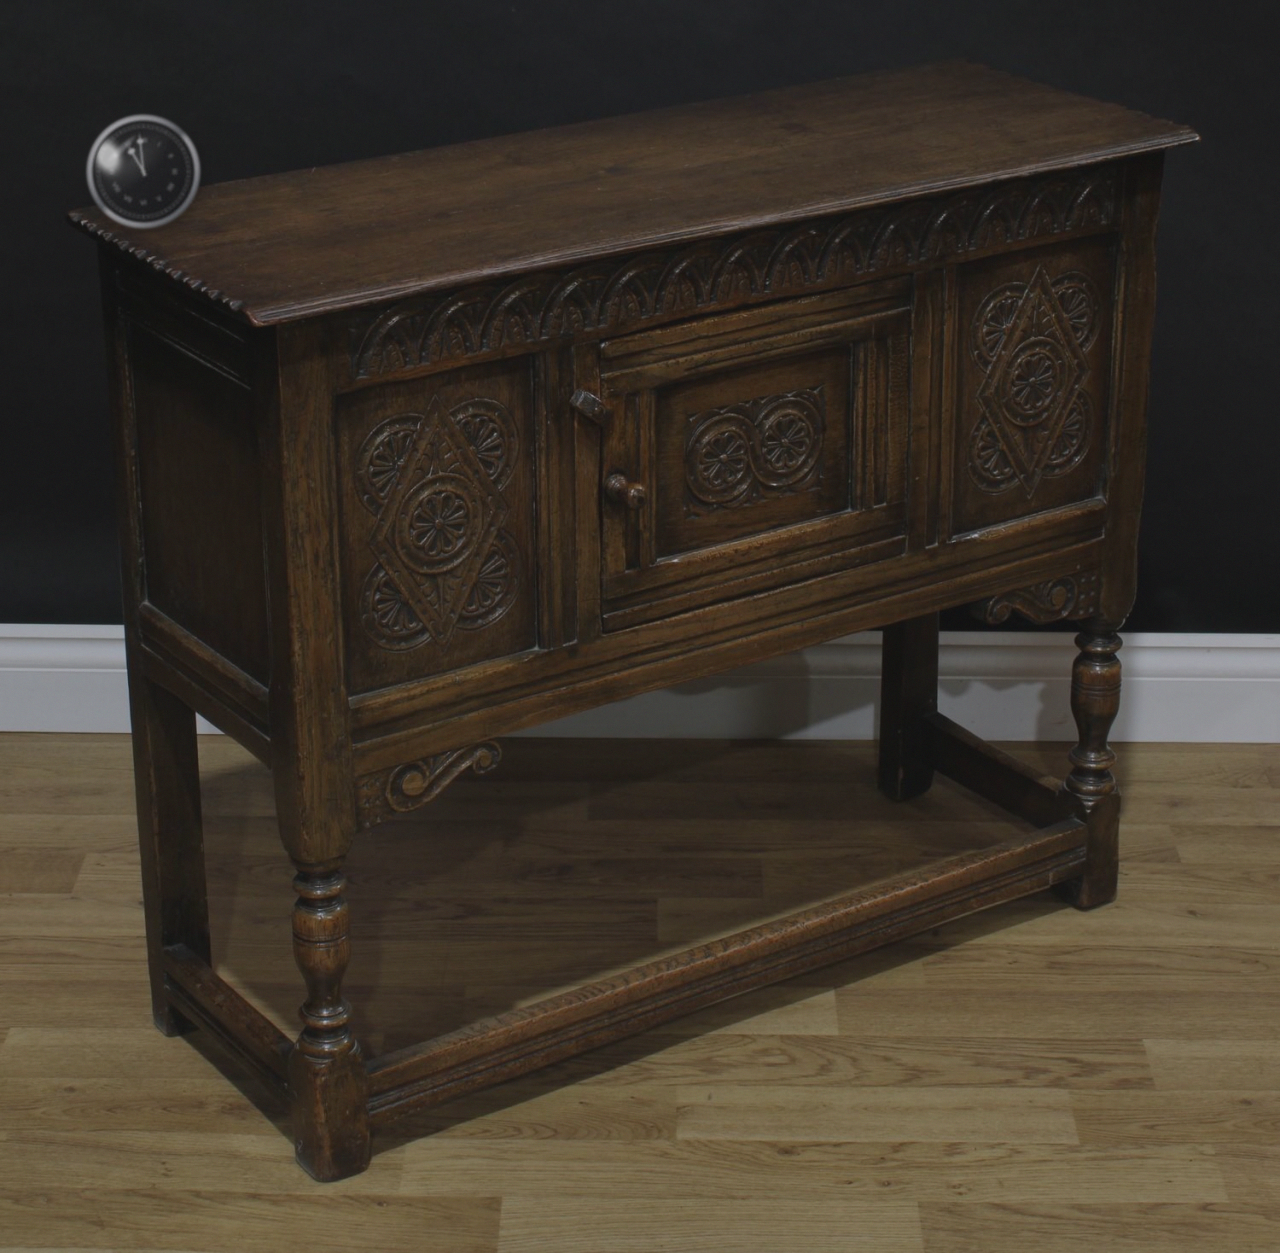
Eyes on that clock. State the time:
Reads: 10:59
